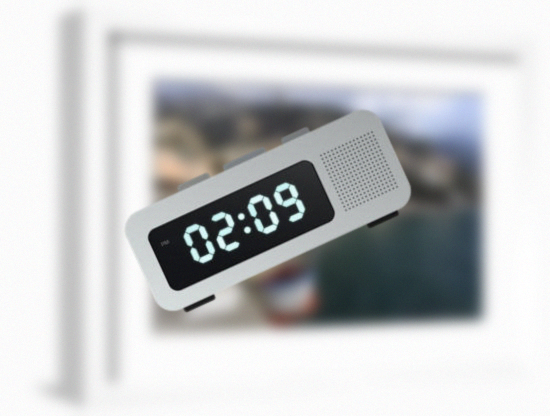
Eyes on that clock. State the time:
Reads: 2:09
